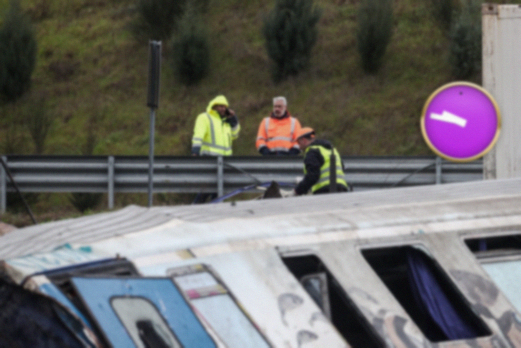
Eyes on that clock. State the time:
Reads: 9:47
